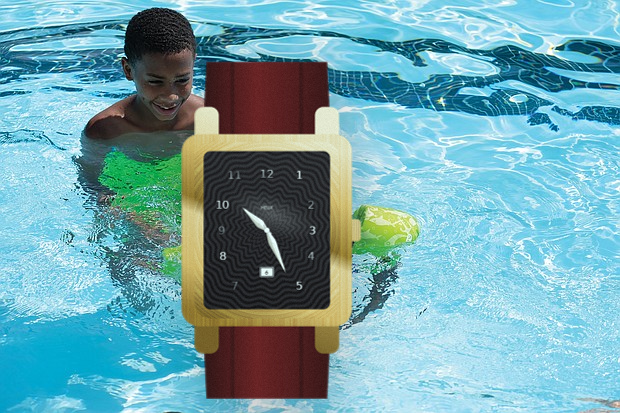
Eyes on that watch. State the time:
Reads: 10:26
